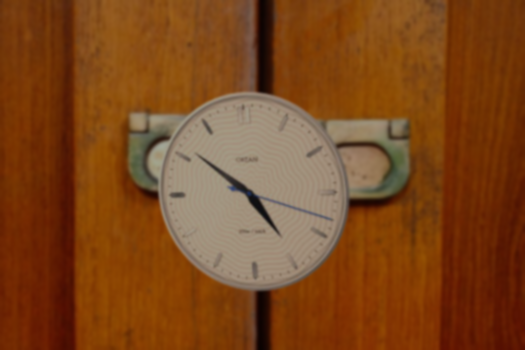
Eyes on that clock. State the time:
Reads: 4:51:18
